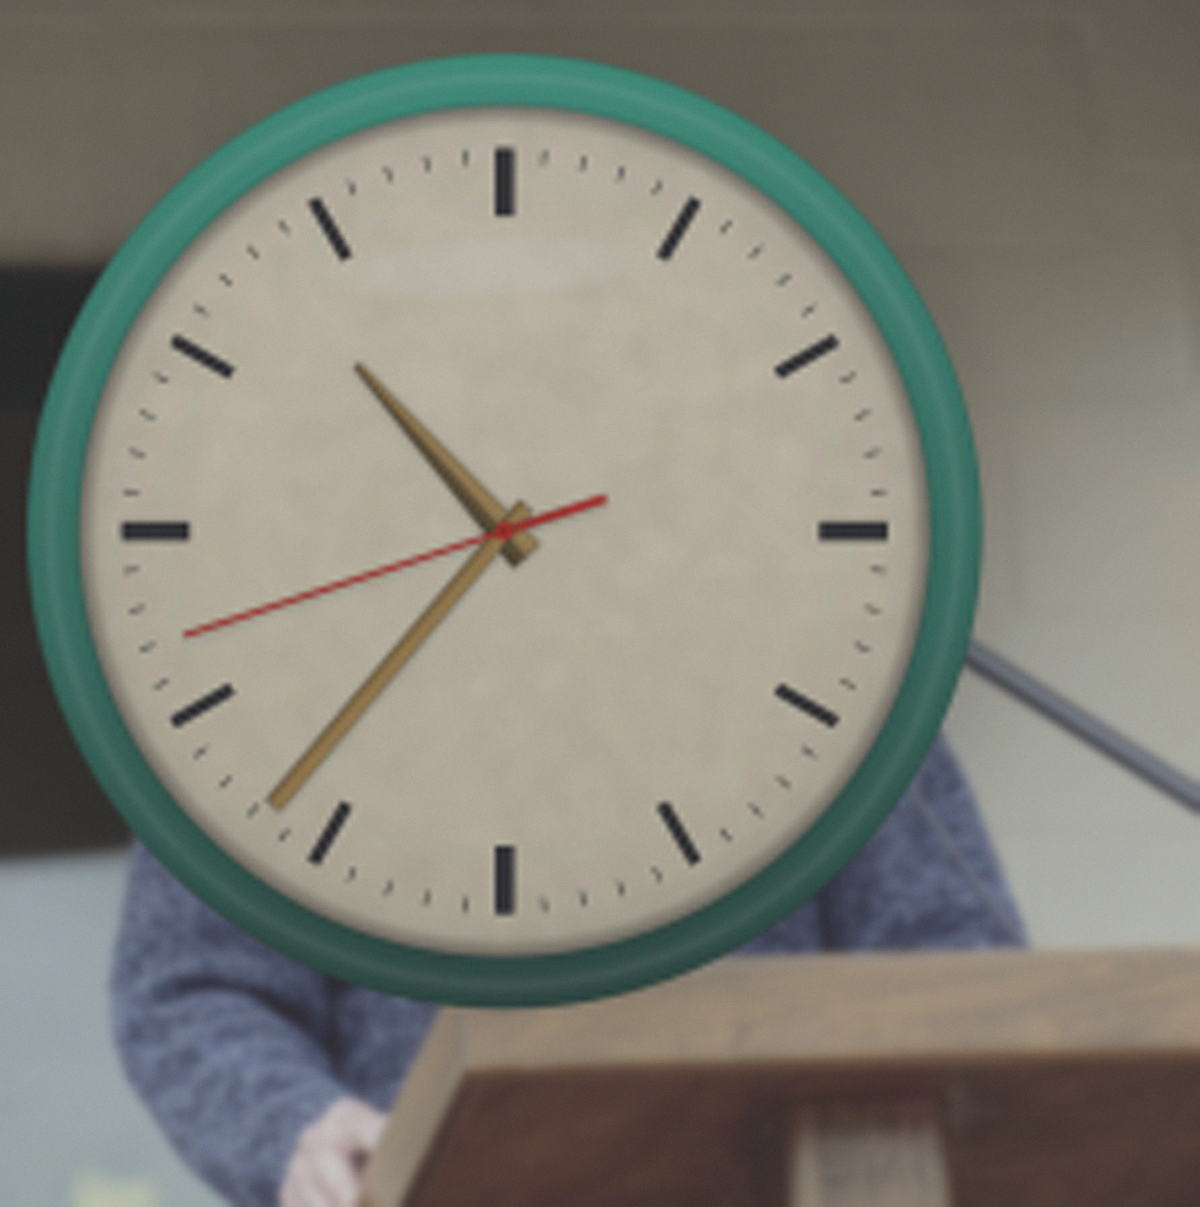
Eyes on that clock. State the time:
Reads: 10:36:42
